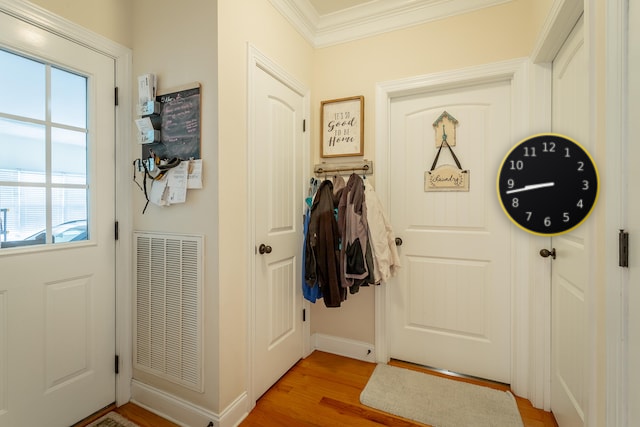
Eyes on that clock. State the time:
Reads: 8:43
